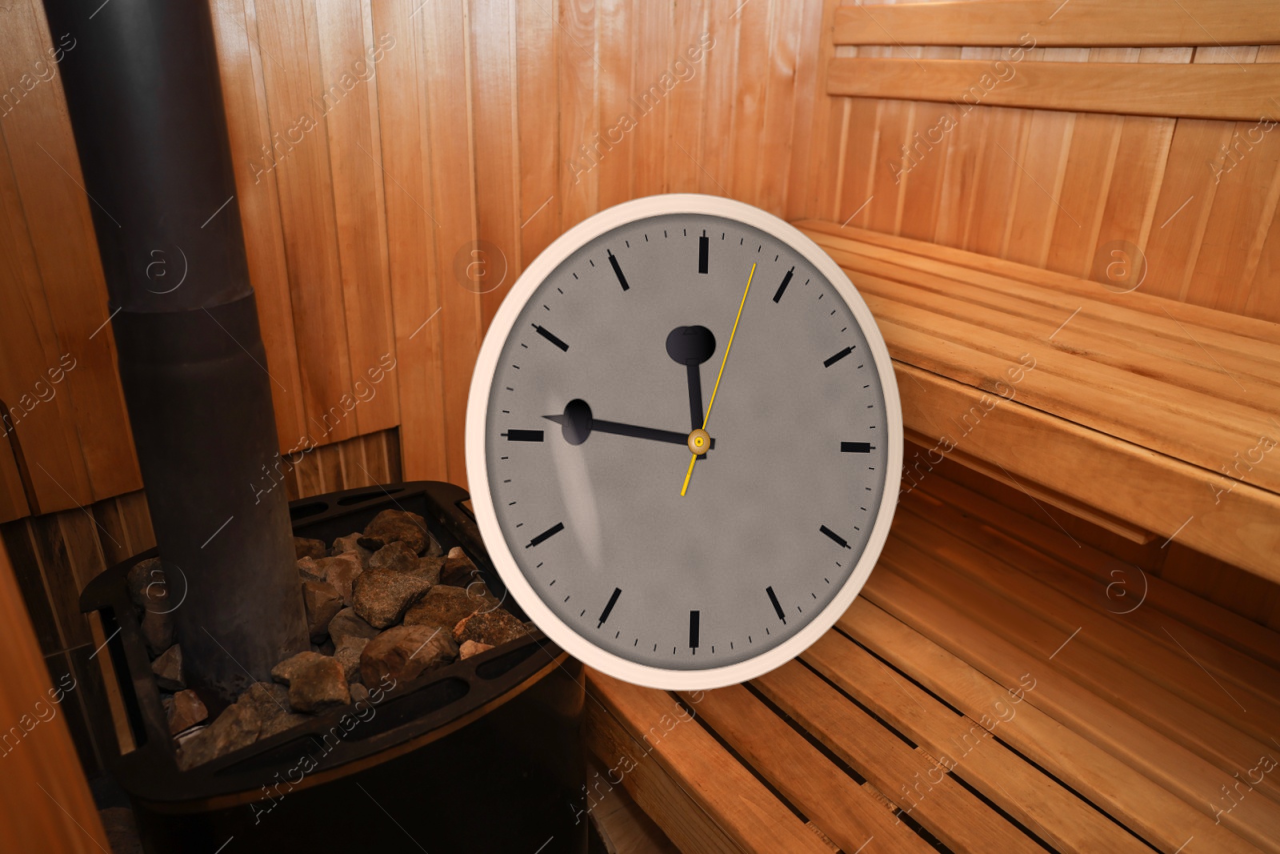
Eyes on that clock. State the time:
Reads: 11:46:03
